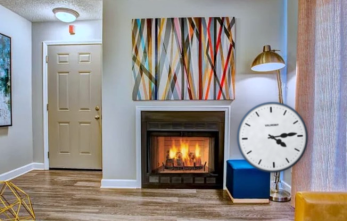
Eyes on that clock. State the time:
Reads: 4:14
